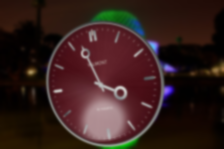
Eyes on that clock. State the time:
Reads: 3:57
